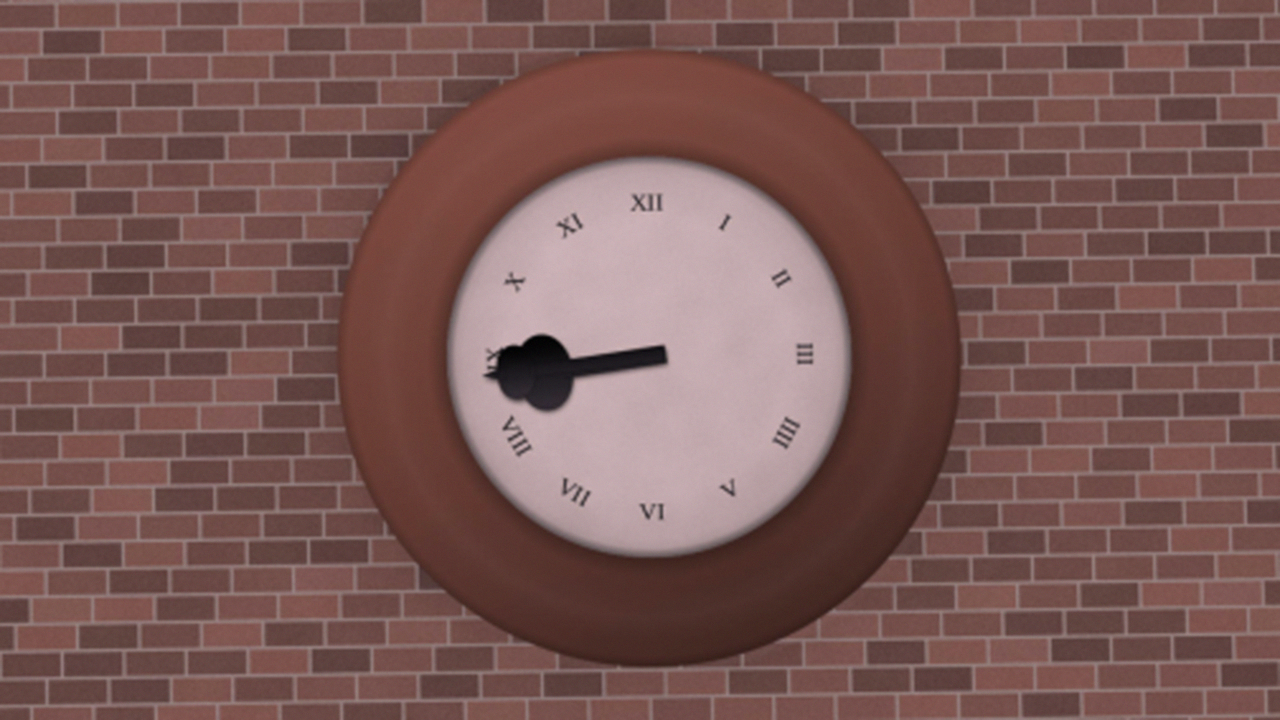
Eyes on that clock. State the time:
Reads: 8:44
